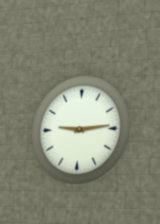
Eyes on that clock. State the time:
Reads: 9:14
